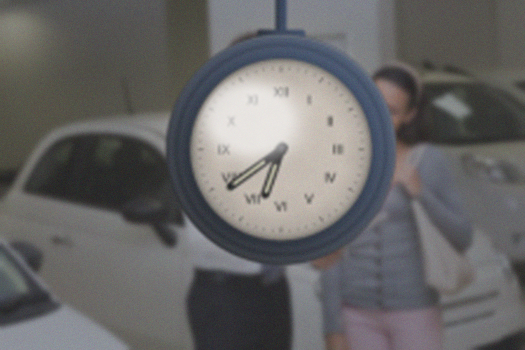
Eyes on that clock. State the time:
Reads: 6:39
